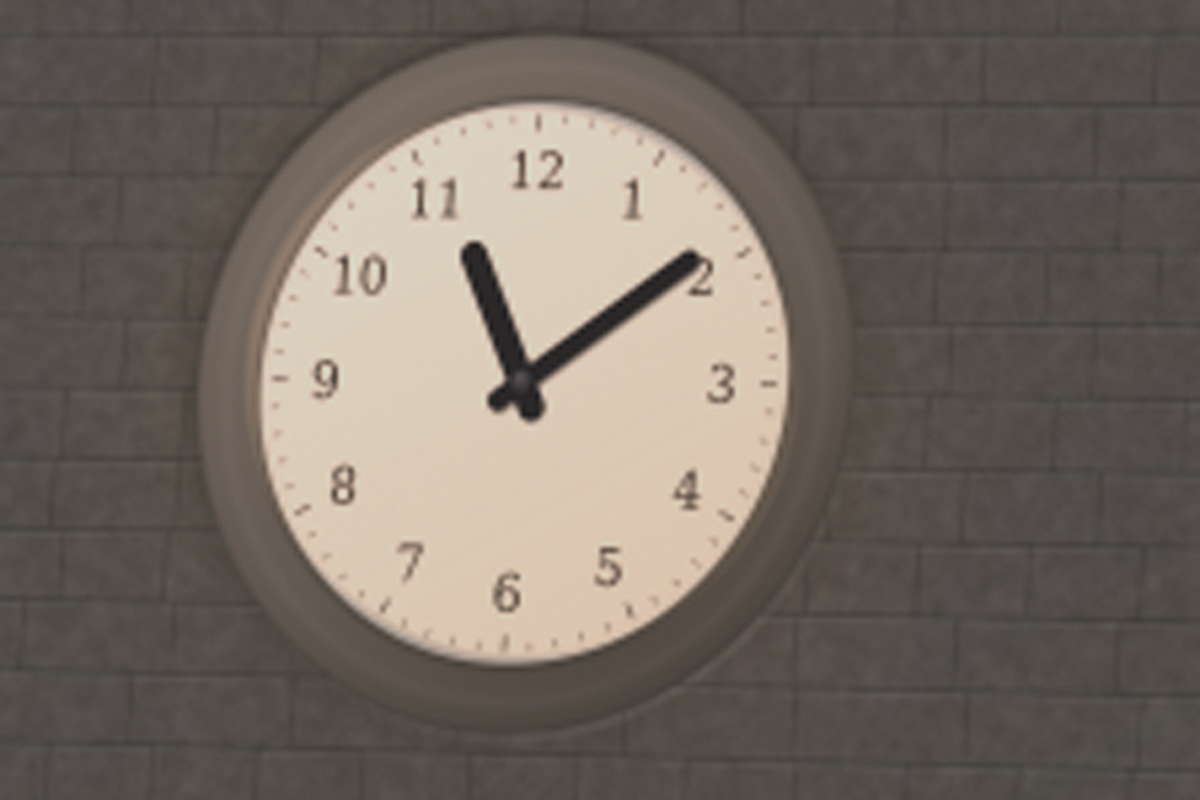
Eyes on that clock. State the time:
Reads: 11:09
